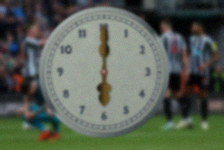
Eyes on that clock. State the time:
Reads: 6:00
